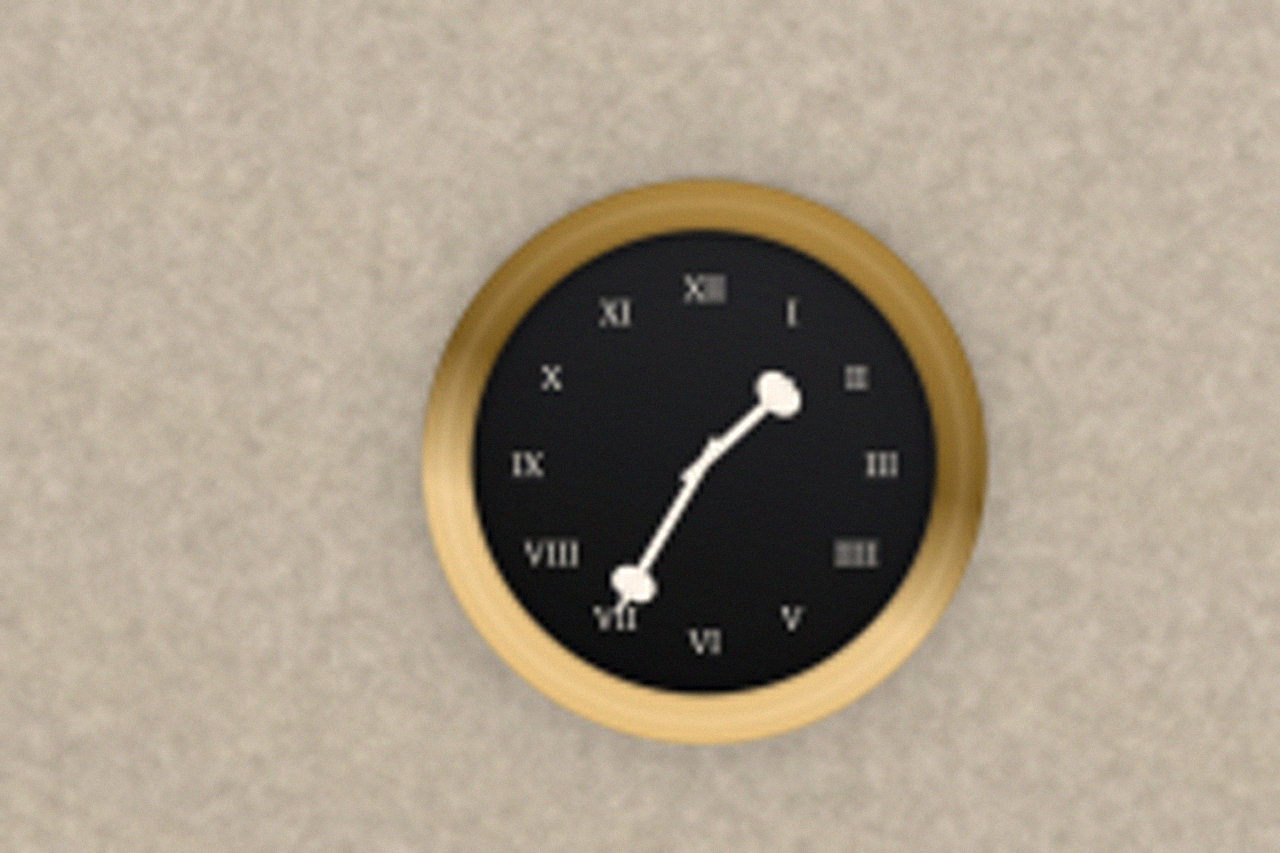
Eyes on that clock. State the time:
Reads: 1:35
